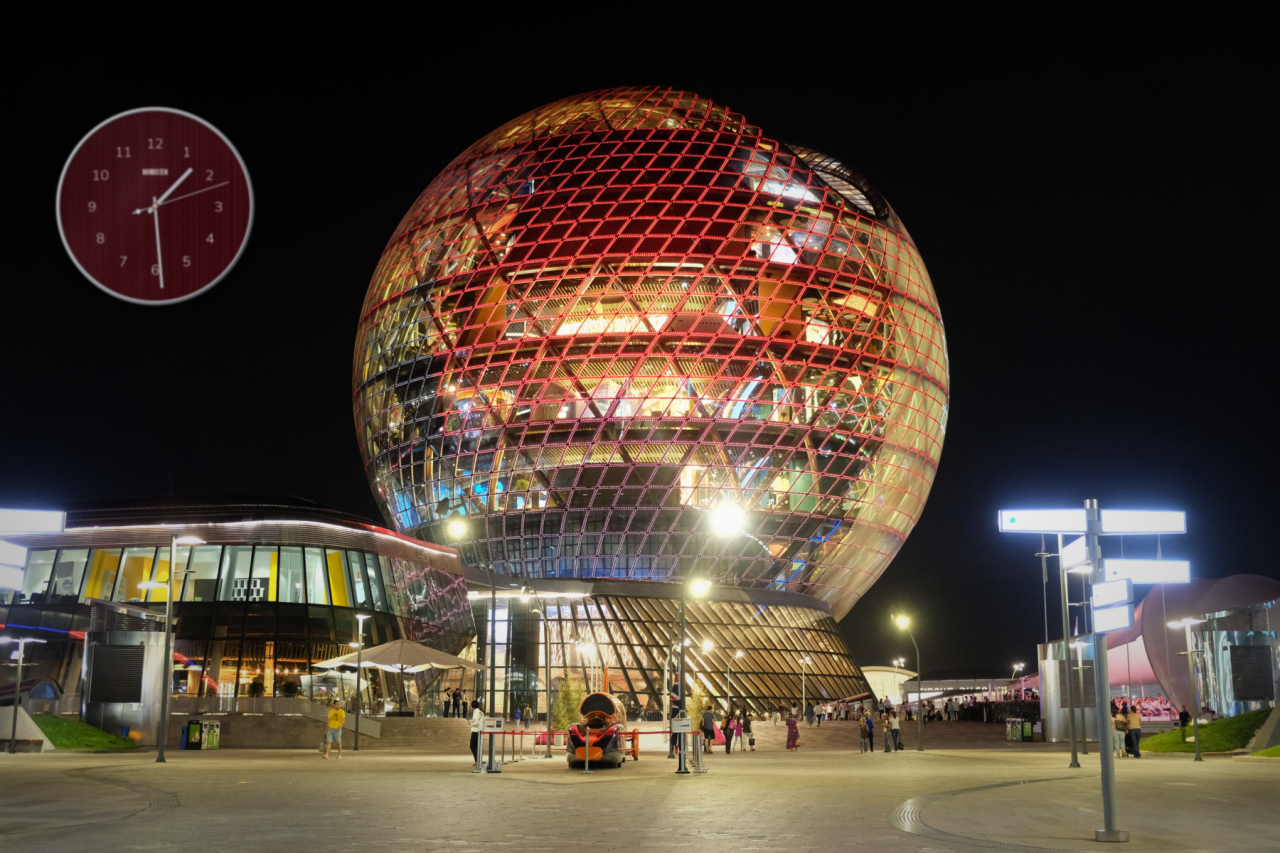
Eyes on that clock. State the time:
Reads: 1:29:12
